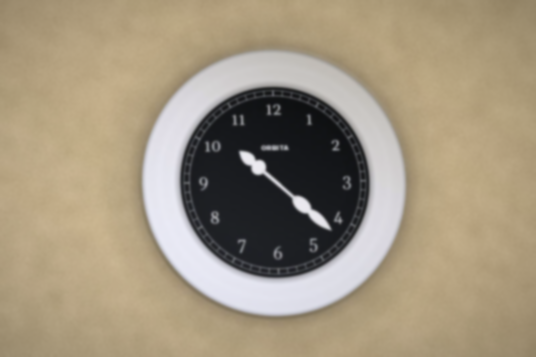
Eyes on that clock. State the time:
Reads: 10:22
